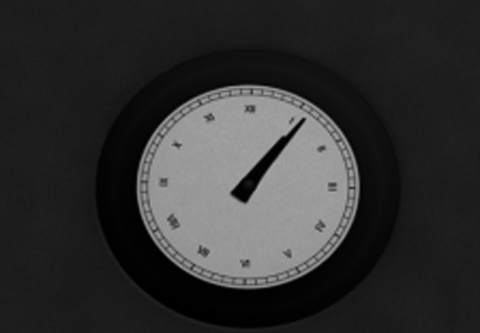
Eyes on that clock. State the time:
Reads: 1:06
